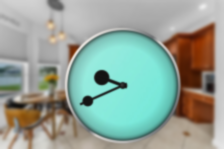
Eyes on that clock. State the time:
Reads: 9:41
